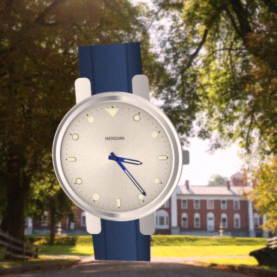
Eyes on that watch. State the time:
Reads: 3:24
